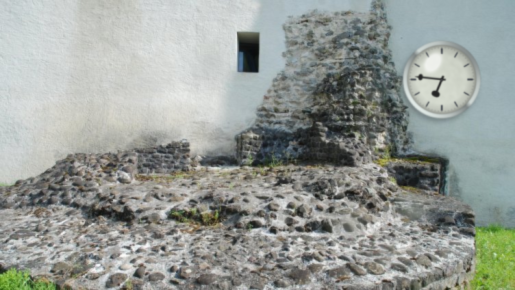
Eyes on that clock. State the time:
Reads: 6:46
